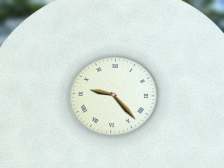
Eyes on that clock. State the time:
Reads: 9:23
